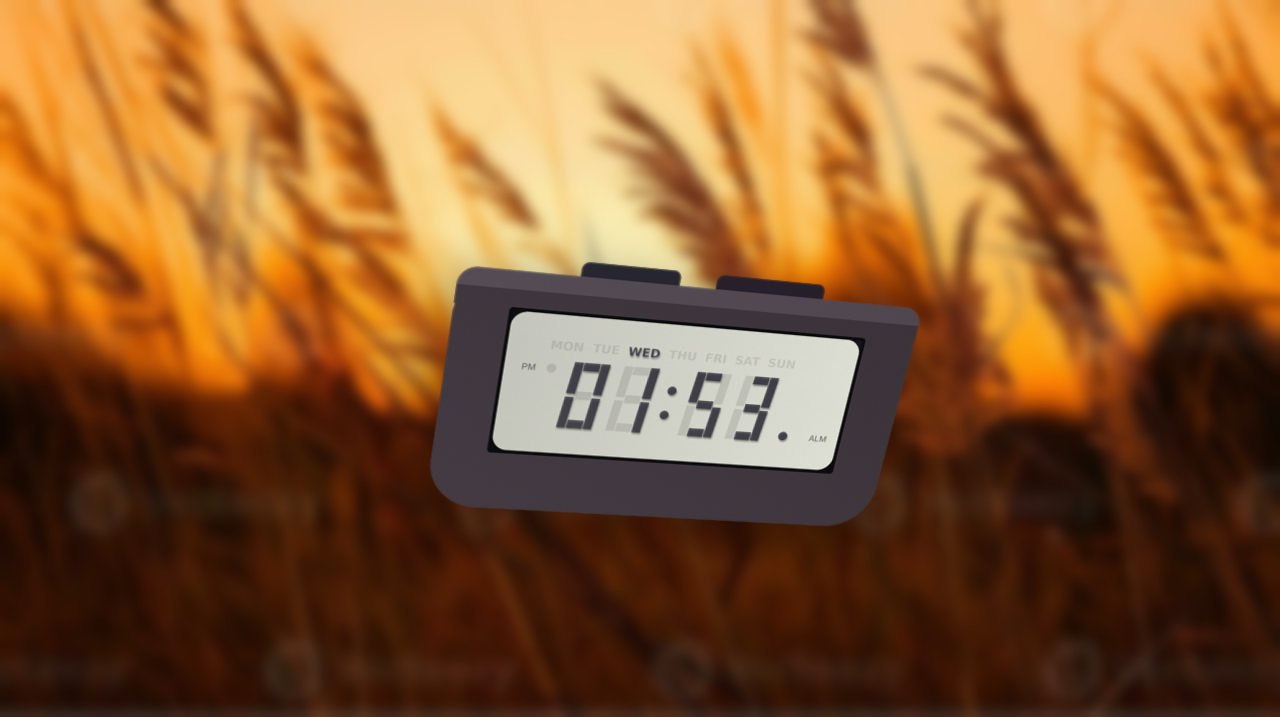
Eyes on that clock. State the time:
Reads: 1:53
